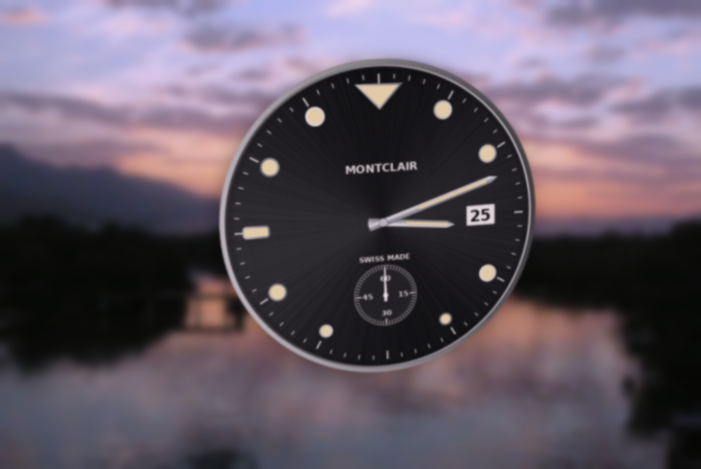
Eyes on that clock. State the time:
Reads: 3:12
